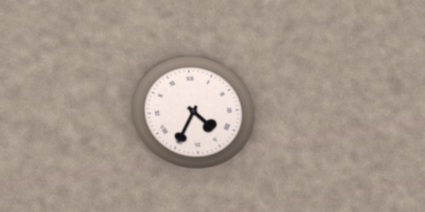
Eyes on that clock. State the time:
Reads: 4:35
